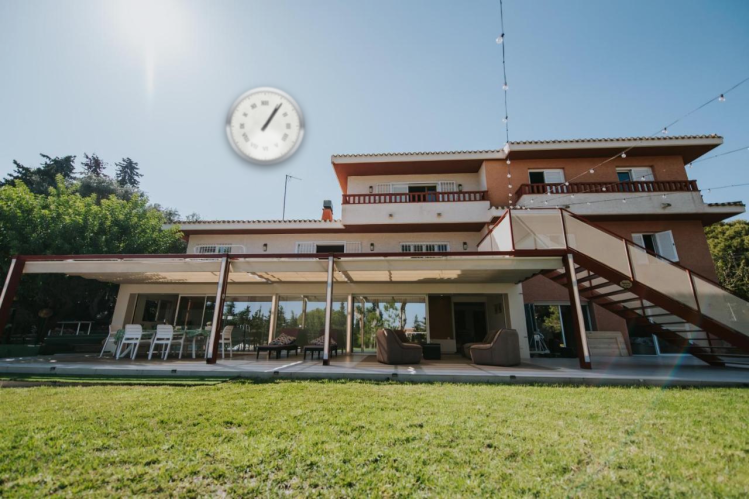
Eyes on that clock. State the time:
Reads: 1:06
